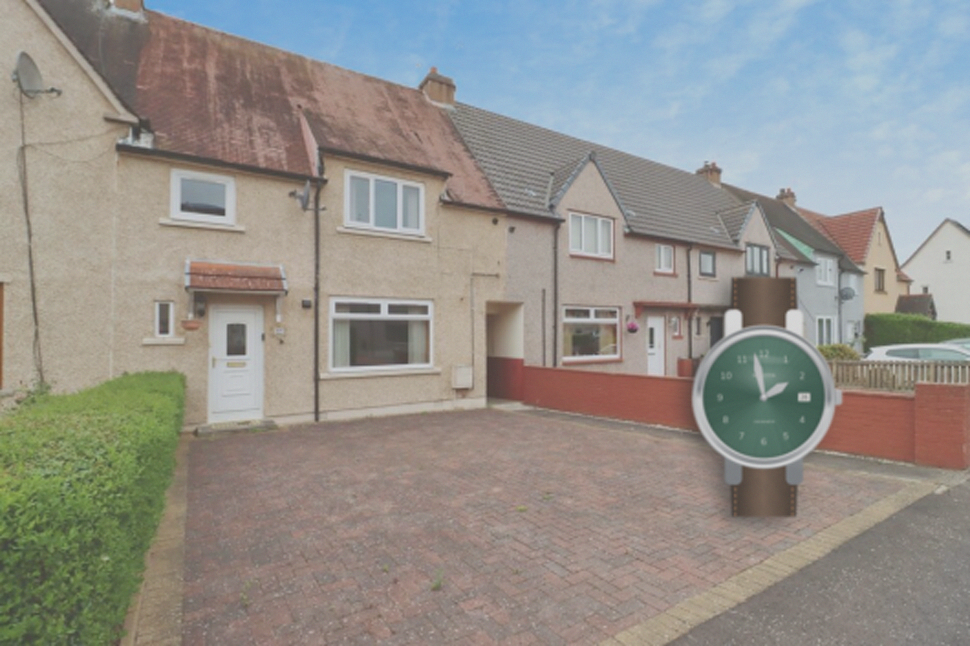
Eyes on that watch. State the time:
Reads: 1:58
